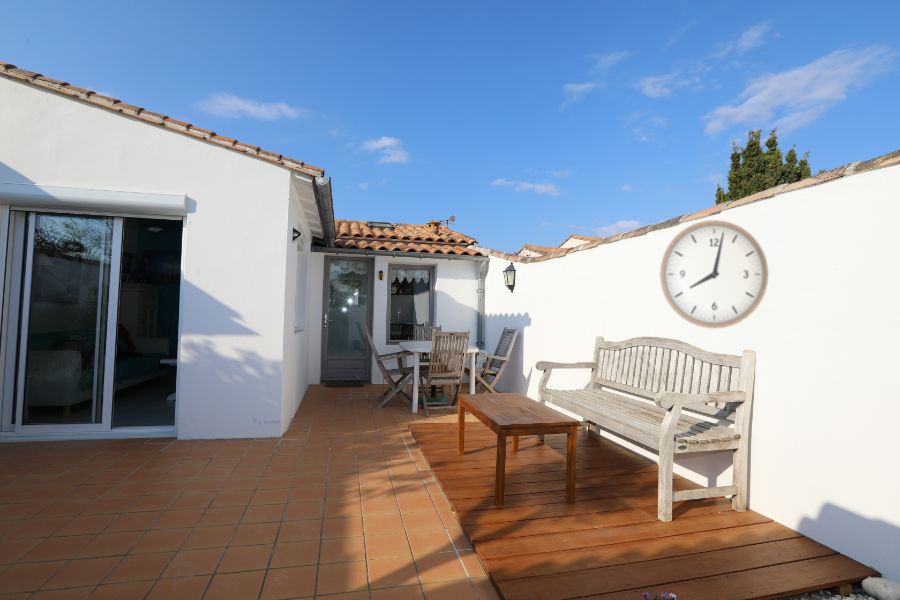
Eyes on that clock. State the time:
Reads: 8:02
